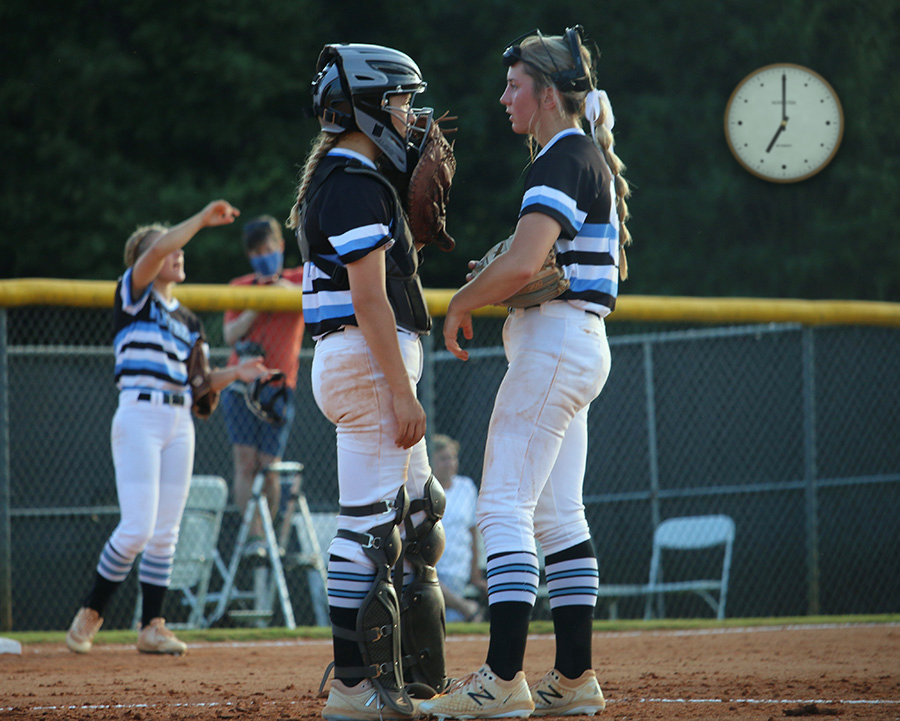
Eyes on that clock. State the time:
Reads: 7:00
